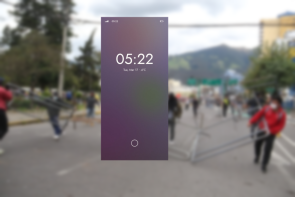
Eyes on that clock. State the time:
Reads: 5:22
